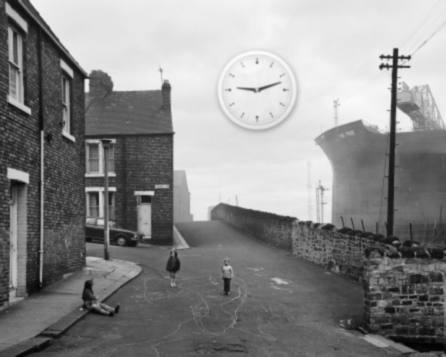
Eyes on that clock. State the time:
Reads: 9:12
